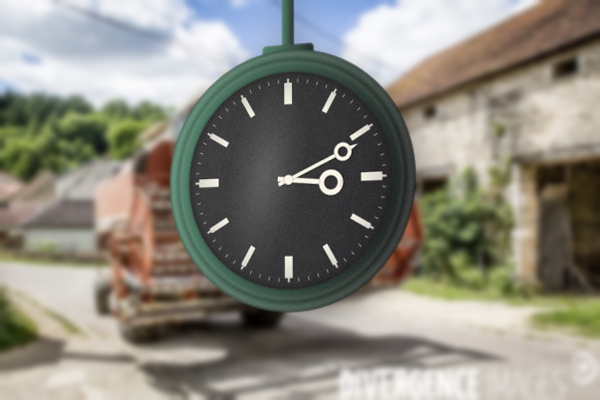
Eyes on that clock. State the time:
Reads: 3:11
